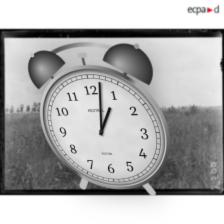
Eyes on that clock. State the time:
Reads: 1:02
